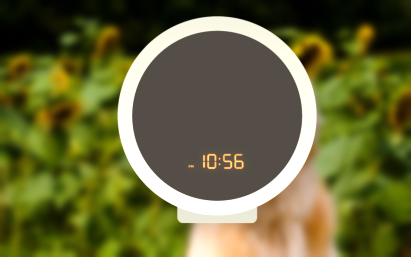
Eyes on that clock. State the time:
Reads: 10:56
